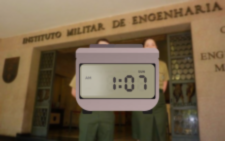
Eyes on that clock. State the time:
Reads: 1:07
